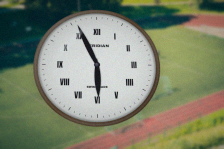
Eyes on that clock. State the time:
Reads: 5:56
